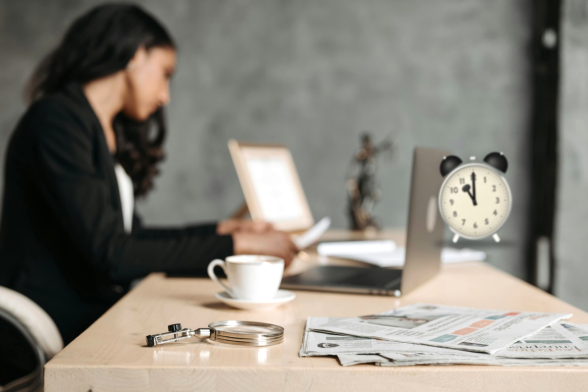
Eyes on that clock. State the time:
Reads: 11:00
